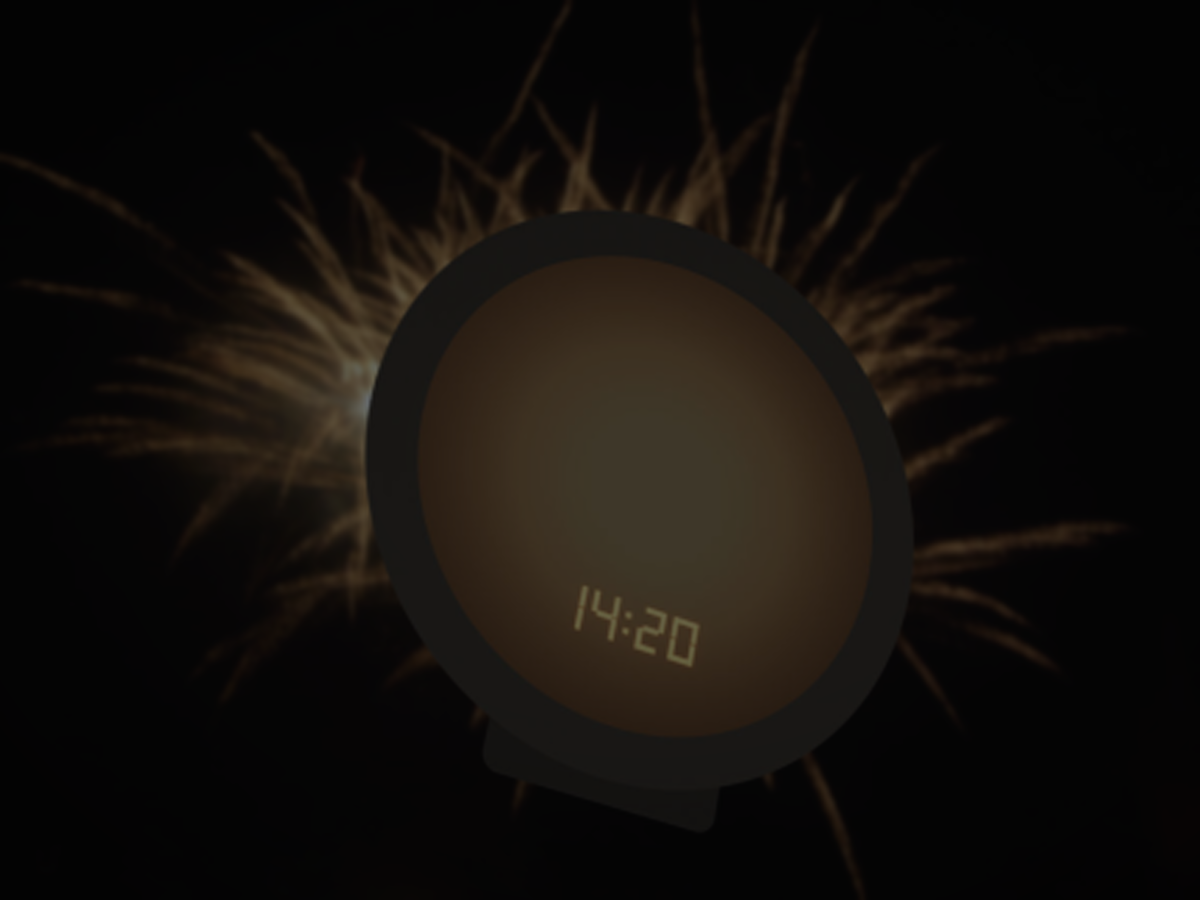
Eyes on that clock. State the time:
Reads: 14:20
